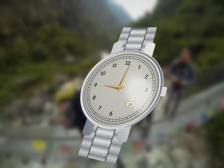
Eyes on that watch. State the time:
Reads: 9:01
